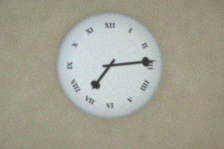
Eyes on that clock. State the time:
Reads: 7:14
